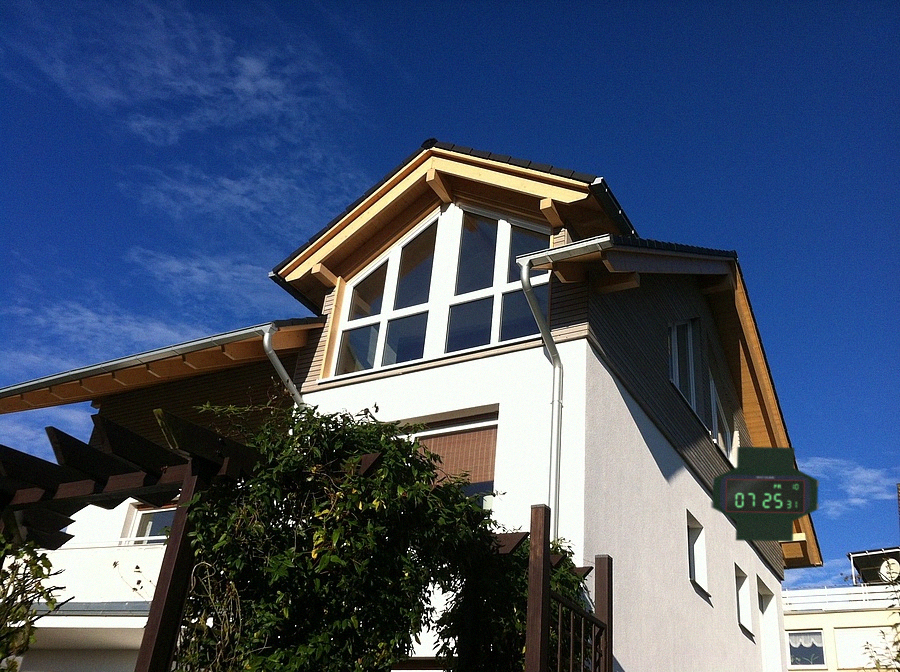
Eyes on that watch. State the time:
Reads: 7:25
